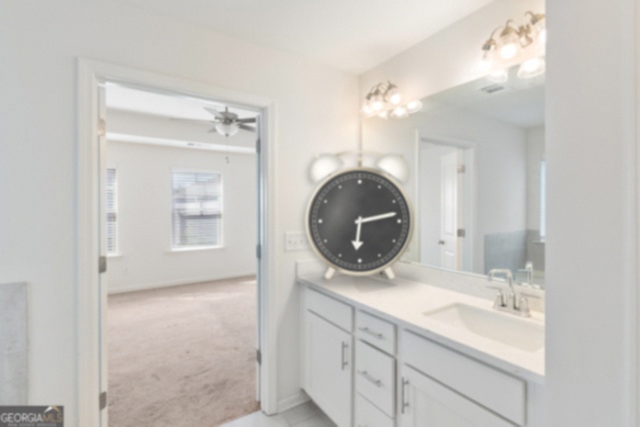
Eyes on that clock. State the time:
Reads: 6:13
